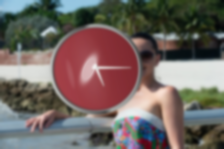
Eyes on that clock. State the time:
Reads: 5:15
